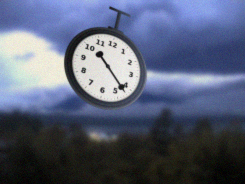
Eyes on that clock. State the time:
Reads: 10:22
